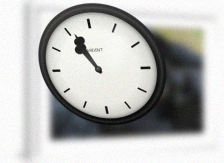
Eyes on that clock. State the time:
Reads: 10:56
